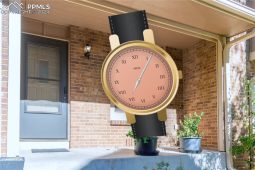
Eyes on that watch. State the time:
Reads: 7:06
